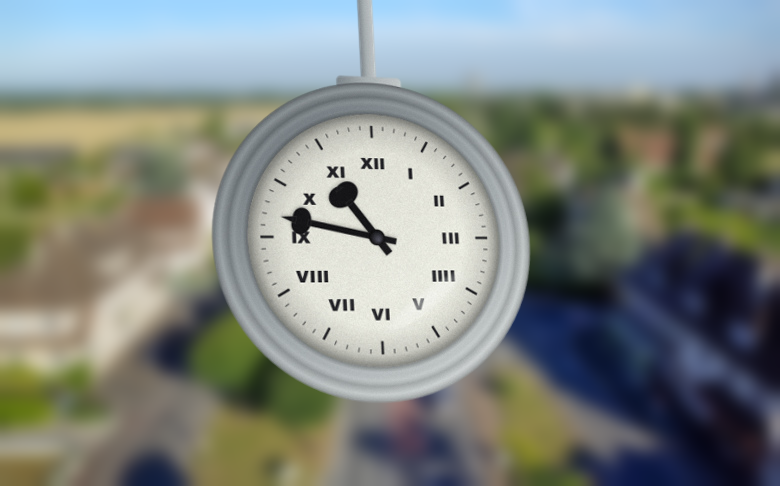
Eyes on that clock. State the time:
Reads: 10:47
